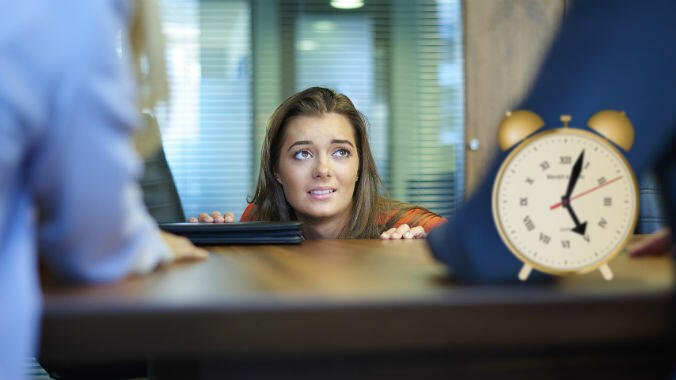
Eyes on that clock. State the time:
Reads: 5:03:11
